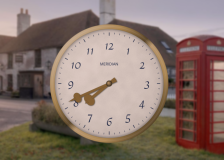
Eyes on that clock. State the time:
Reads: 7:41
